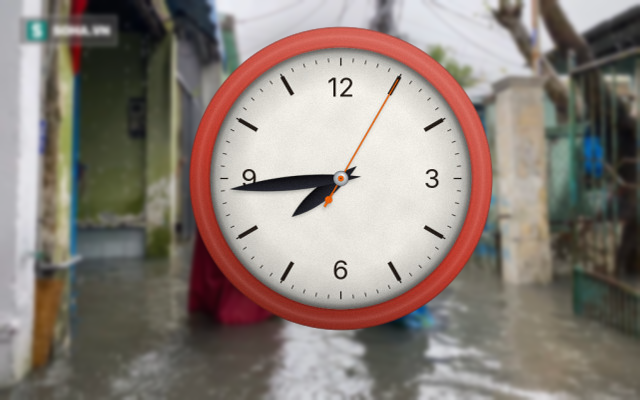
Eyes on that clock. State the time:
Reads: 7:44:05
